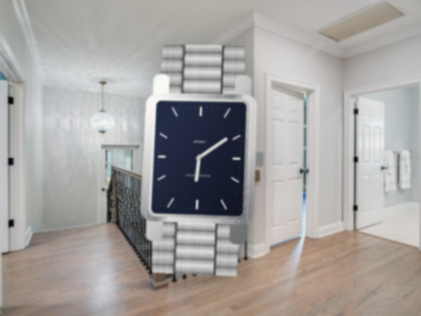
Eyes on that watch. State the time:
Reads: 6:09
